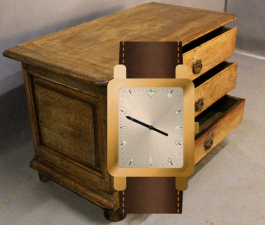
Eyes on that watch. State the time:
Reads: 3:49
